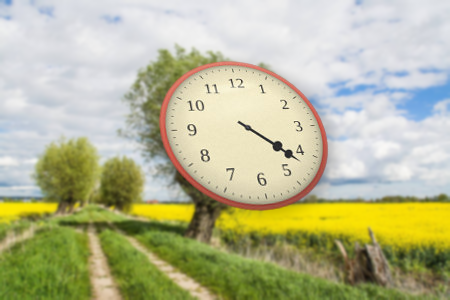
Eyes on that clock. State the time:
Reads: 4:22
